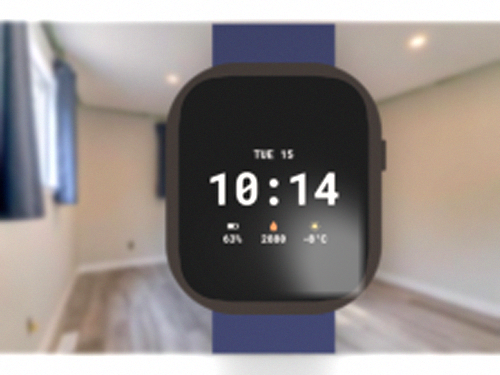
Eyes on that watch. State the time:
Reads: 10:14
